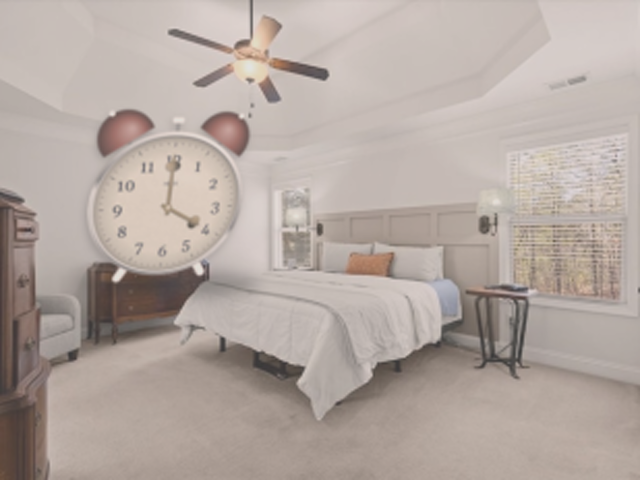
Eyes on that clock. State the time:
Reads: 4:00
